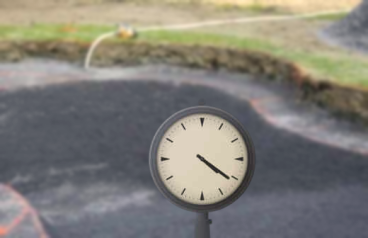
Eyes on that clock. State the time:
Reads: 4:21
